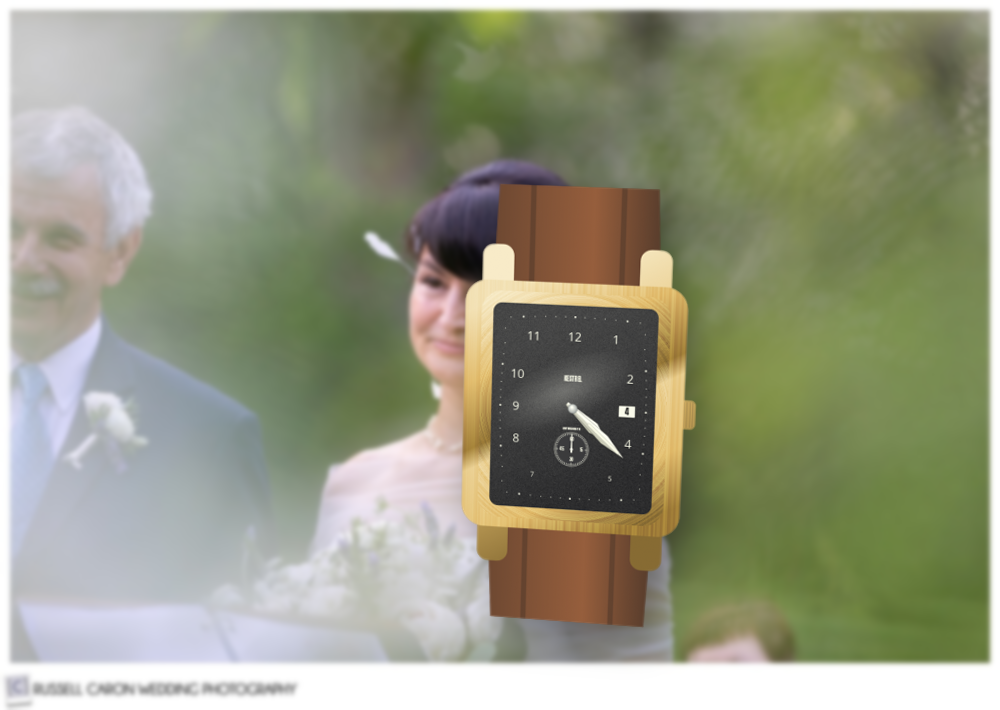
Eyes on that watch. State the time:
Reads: 4:22
